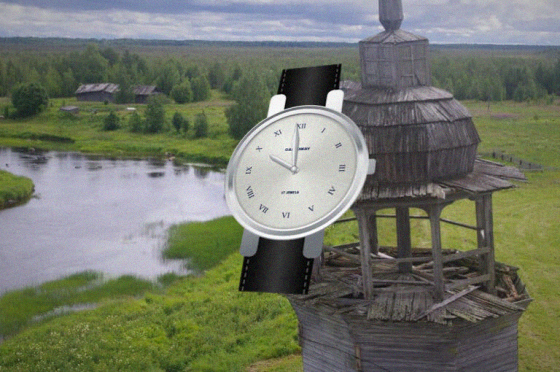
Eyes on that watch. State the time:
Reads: 9:59
